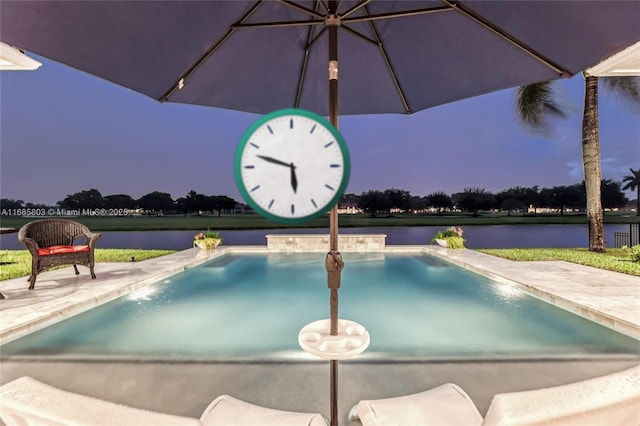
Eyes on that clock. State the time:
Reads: 5:48
